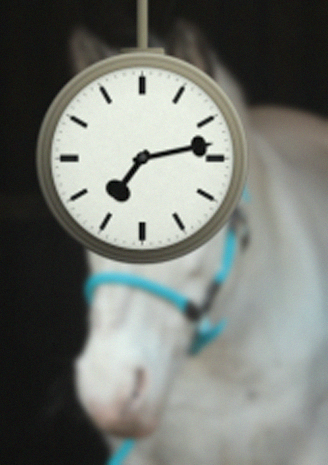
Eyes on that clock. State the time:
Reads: 7:13
